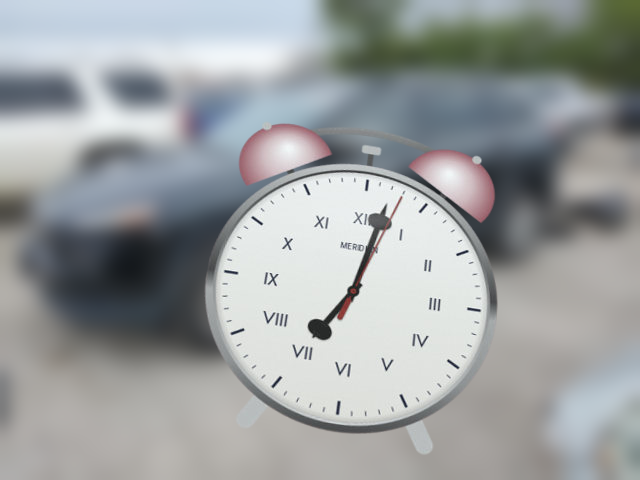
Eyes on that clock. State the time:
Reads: 7:02:03
